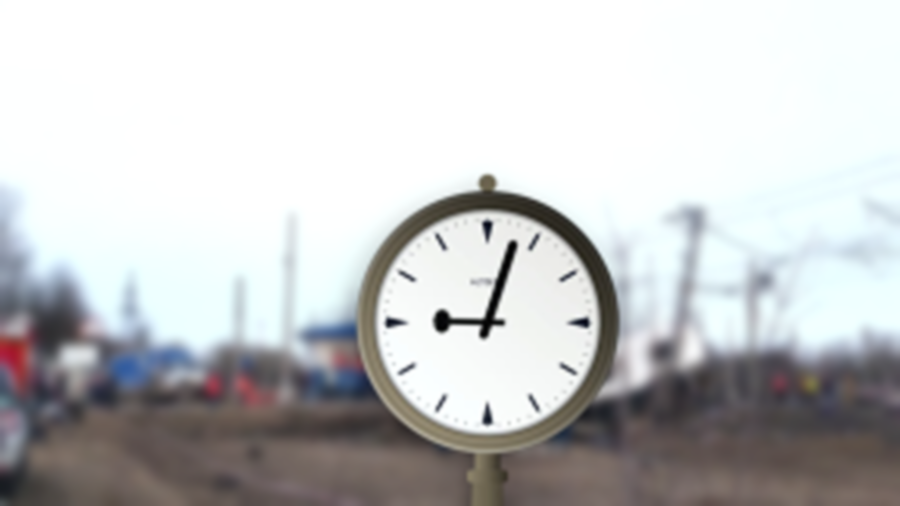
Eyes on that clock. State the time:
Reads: 9:03
